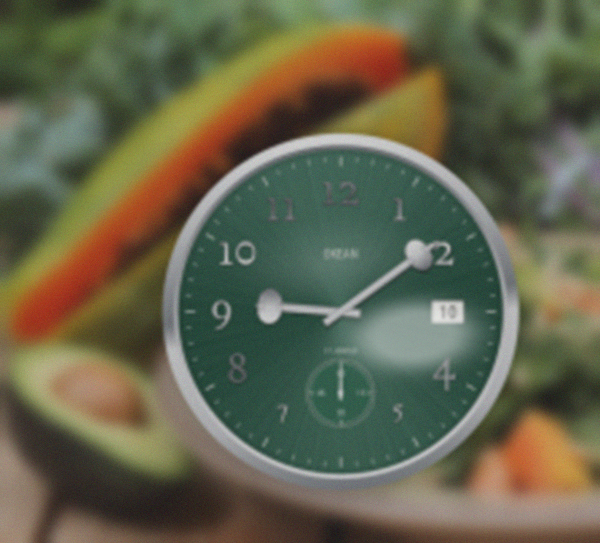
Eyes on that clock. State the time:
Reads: 9:09
